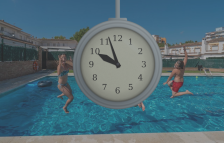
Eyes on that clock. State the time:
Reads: 9:57
